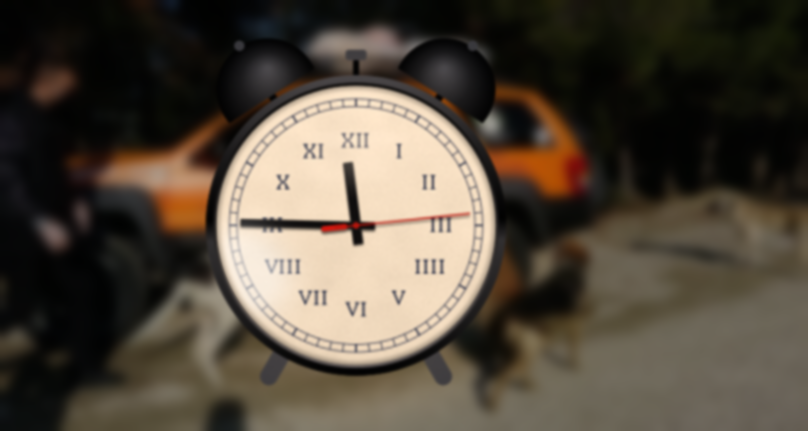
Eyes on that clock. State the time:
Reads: 11:45:14
